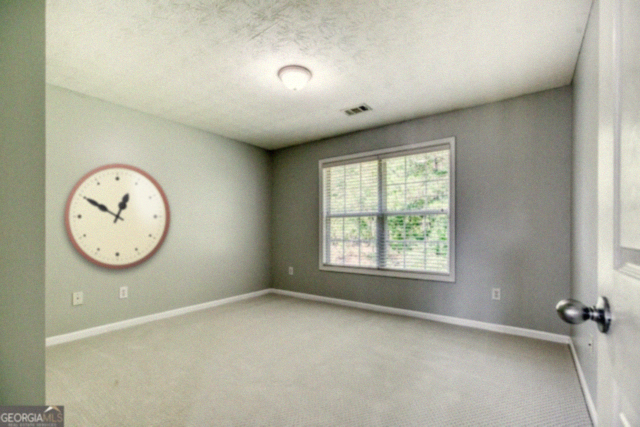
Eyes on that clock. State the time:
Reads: 12:50
